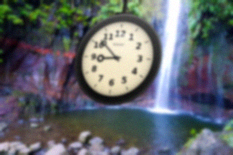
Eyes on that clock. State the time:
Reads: 8:52
